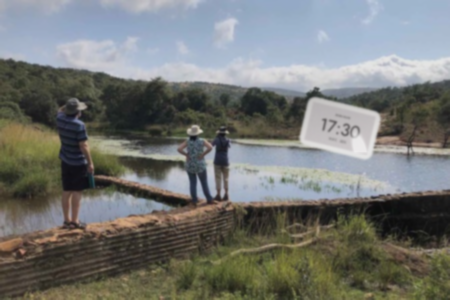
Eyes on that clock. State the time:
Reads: 17:30
